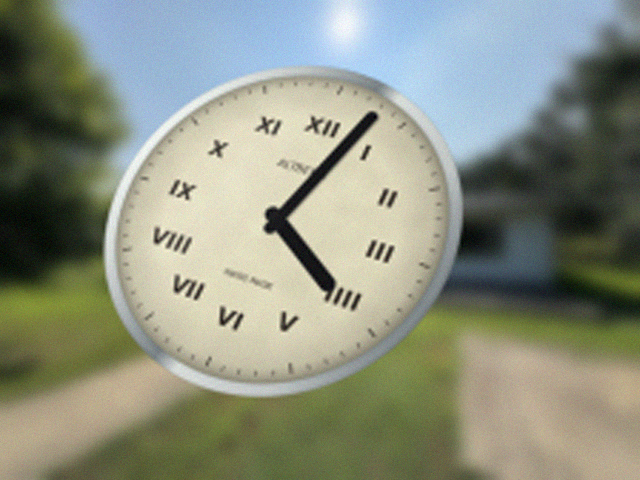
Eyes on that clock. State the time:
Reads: 4:03
